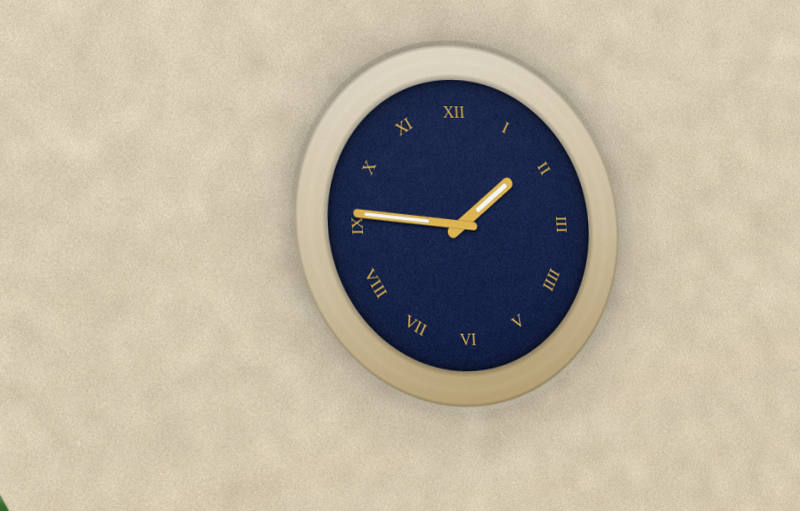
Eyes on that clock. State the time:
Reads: 1:46
